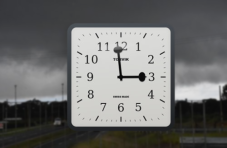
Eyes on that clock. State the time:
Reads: 2:59
